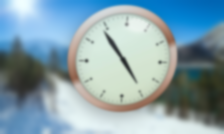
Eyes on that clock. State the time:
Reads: 4:54
